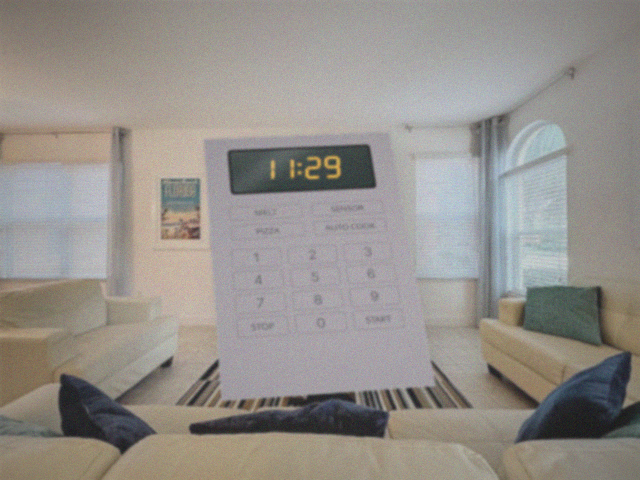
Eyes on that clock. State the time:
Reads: 11:29
